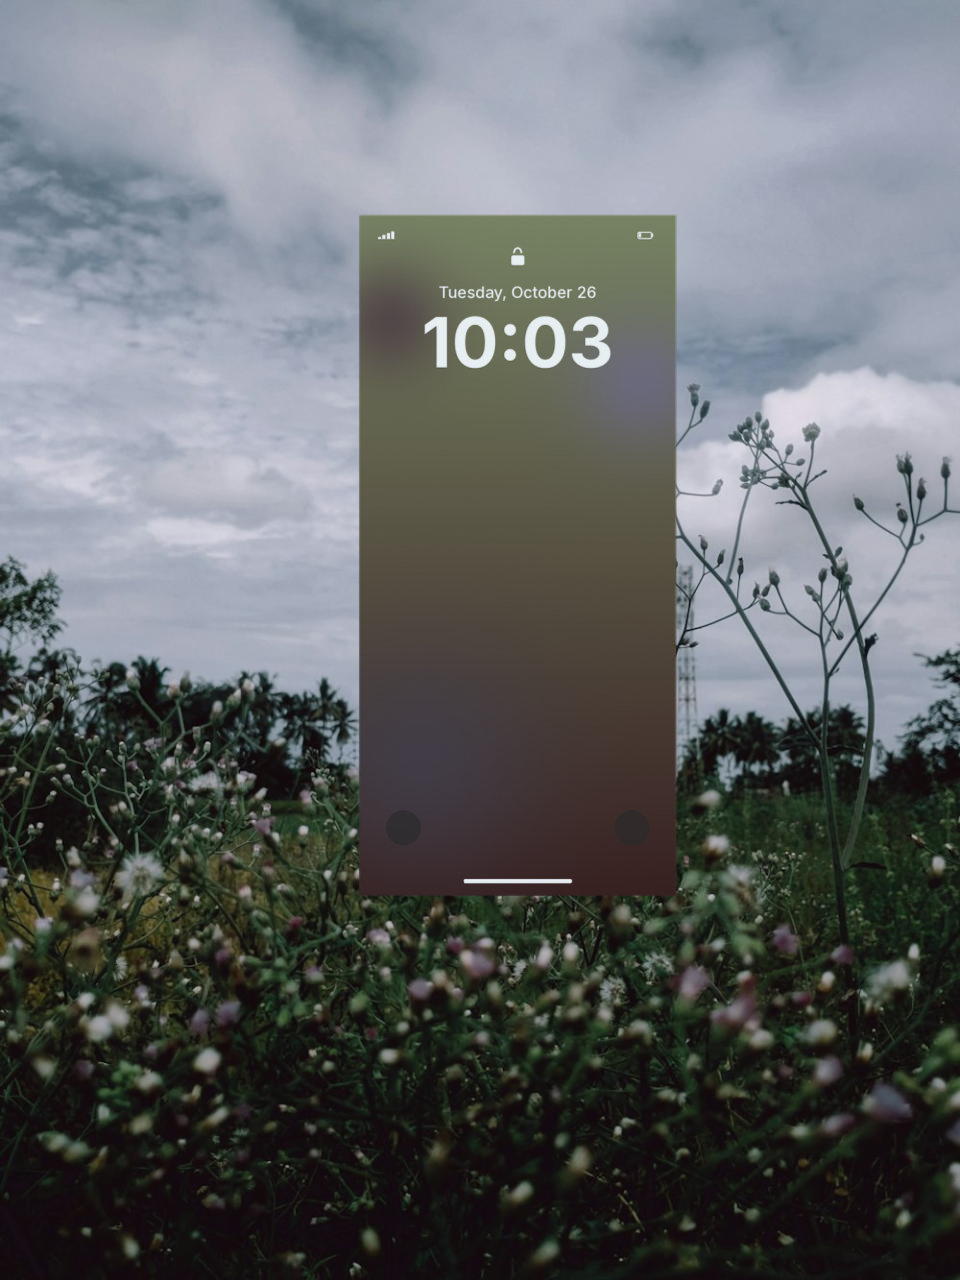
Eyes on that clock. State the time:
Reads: 10:03
